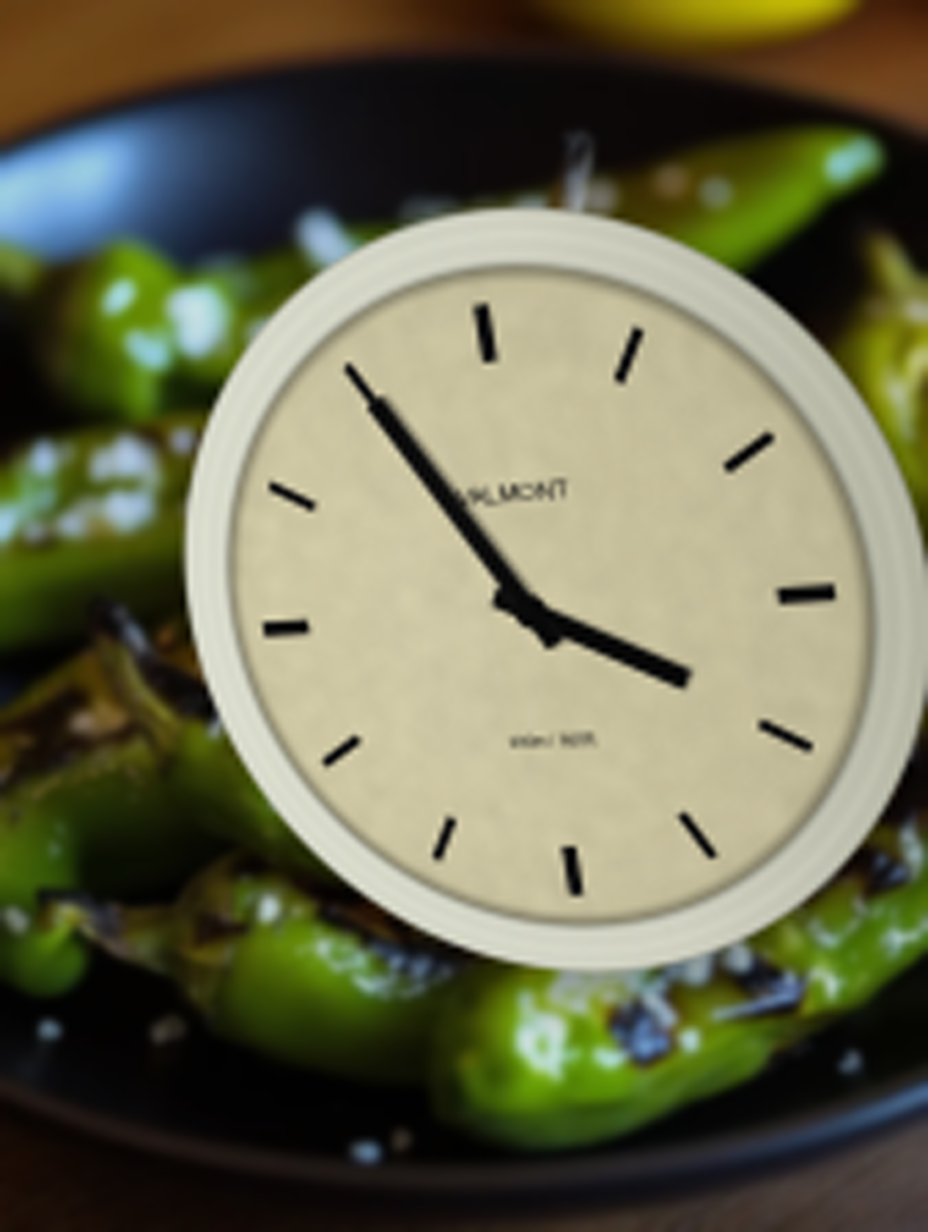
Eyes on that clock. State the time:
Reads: 3:55
